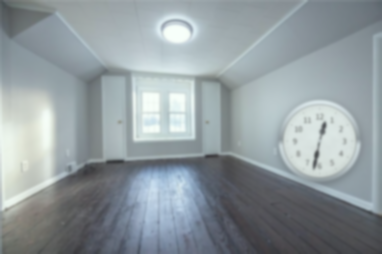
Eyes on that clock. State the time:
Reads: 12:32
